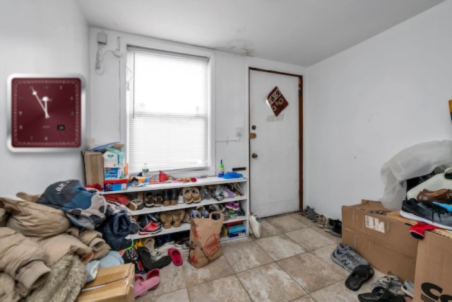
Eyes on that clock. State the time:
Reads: 11:55
